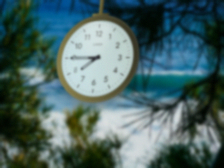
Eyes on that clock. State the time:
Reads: 7:45
